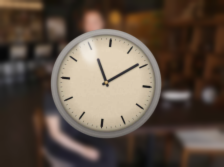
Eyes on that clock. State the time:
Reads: 11:09
